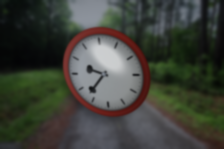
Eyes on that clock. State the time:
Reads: 9:37
